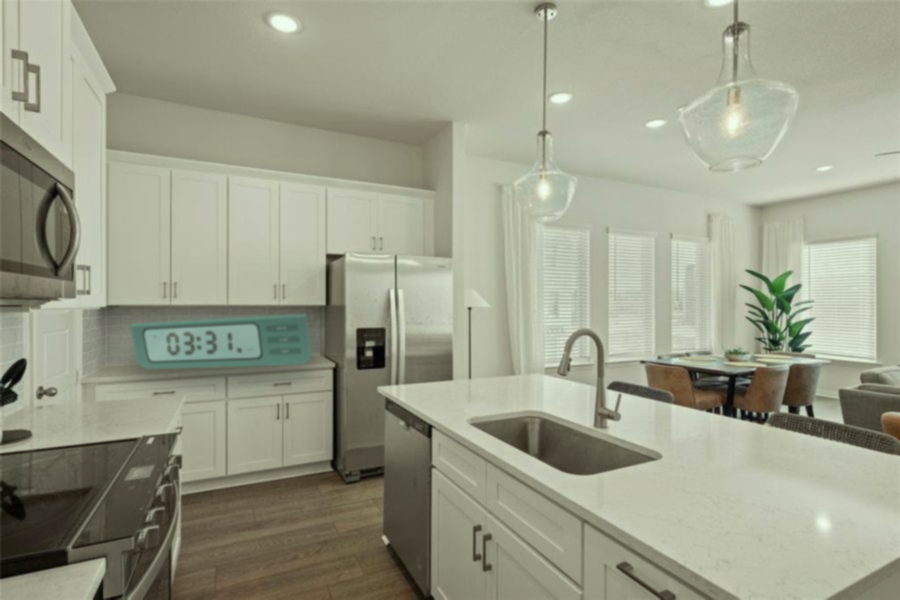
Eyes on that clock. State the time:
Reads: 3:31
